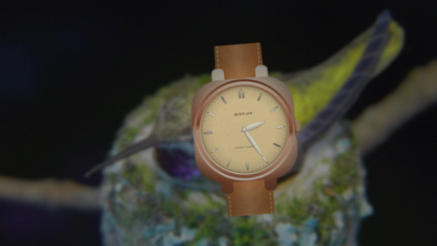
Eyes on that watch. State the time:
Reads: 2:25
